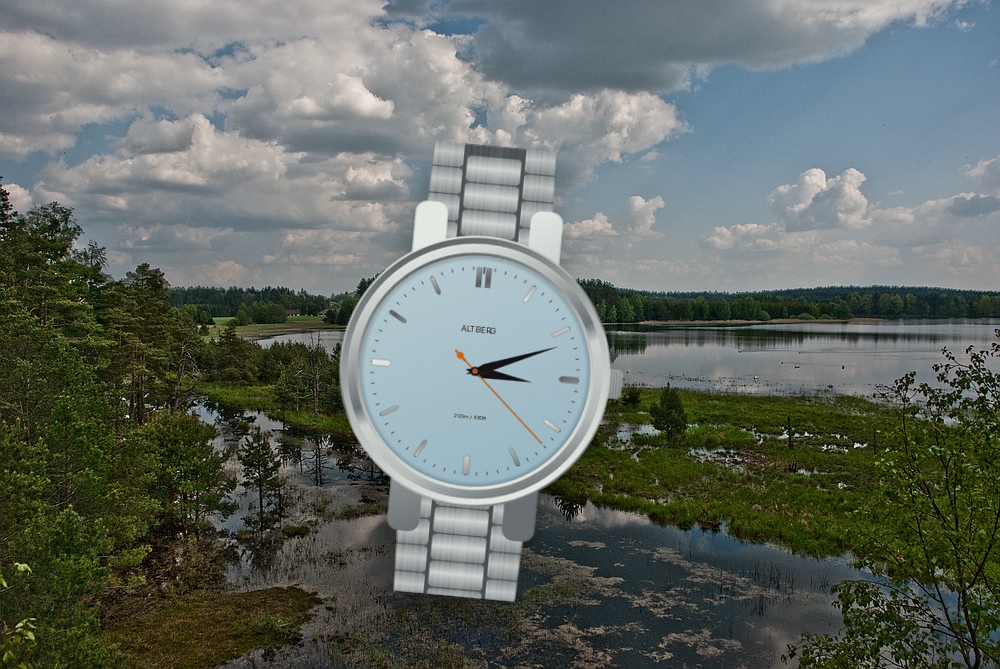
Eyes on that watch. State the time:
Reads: 3:11:22
